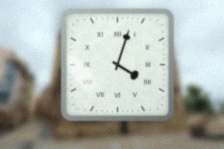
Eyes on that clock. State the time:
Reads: 4:03
